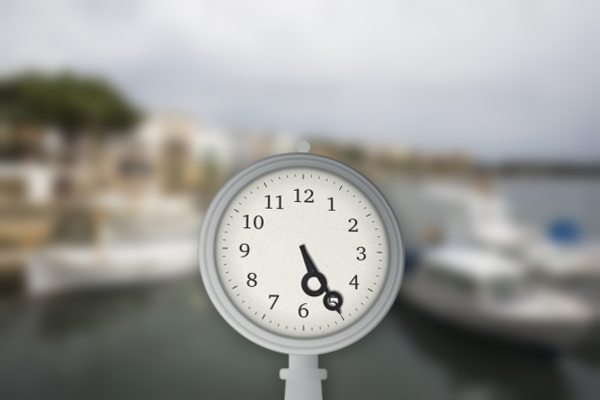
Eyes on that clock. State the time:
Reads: 5:25
